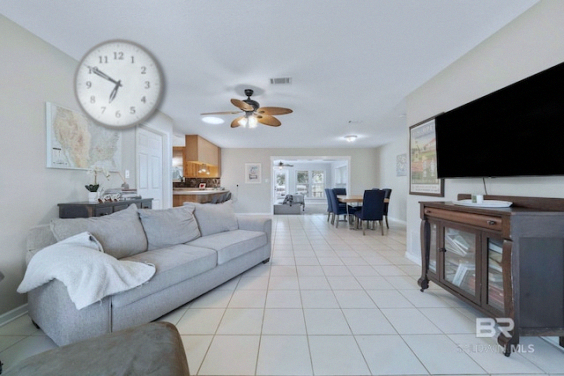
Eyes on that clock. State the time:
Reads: 6:50
